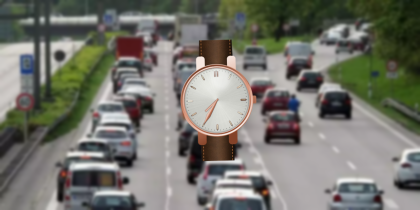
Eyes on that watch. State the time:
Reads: 7:35
